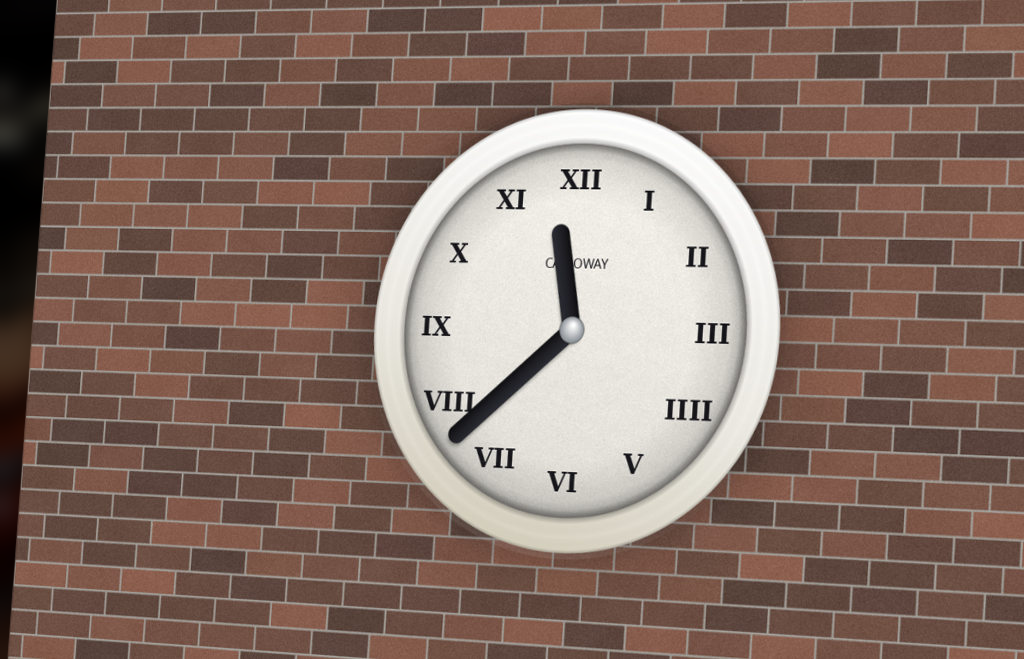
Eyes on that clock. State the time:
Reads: 11:38
